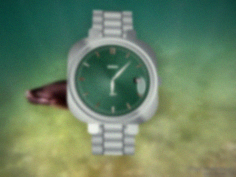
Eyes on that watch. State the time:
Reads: 6:07
